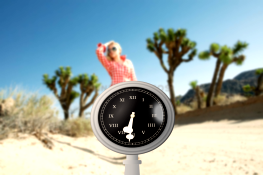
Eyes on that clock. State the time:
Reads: 6:31
